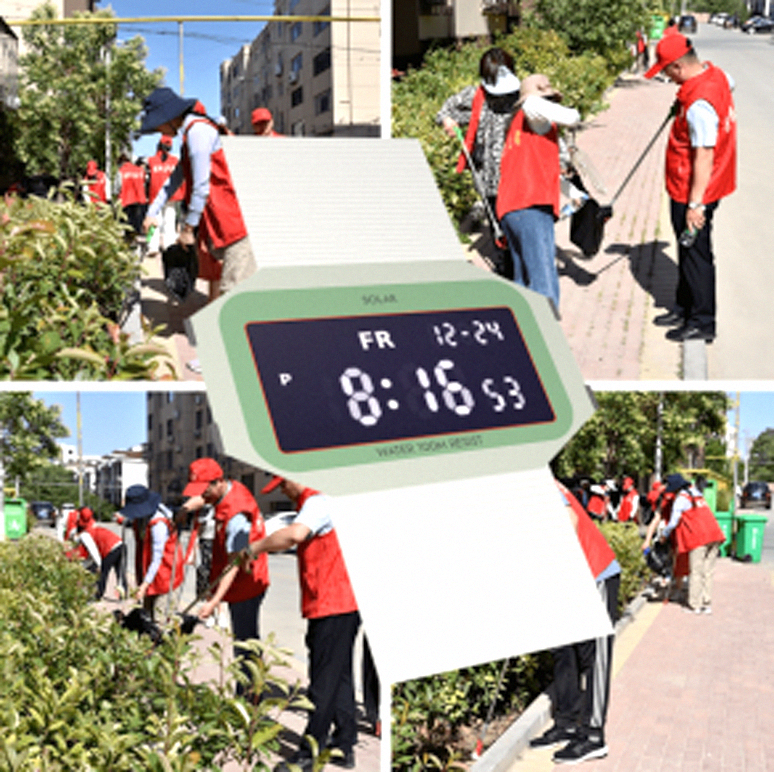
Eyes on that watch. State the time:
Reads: 8:16:53
